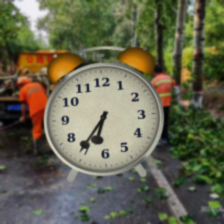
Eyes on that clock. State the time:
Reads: 6:36
